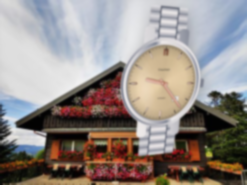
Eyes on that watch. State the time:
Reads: 9:23
